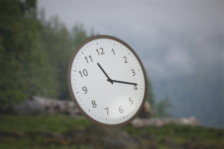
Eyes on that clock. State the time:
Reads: 11:19
